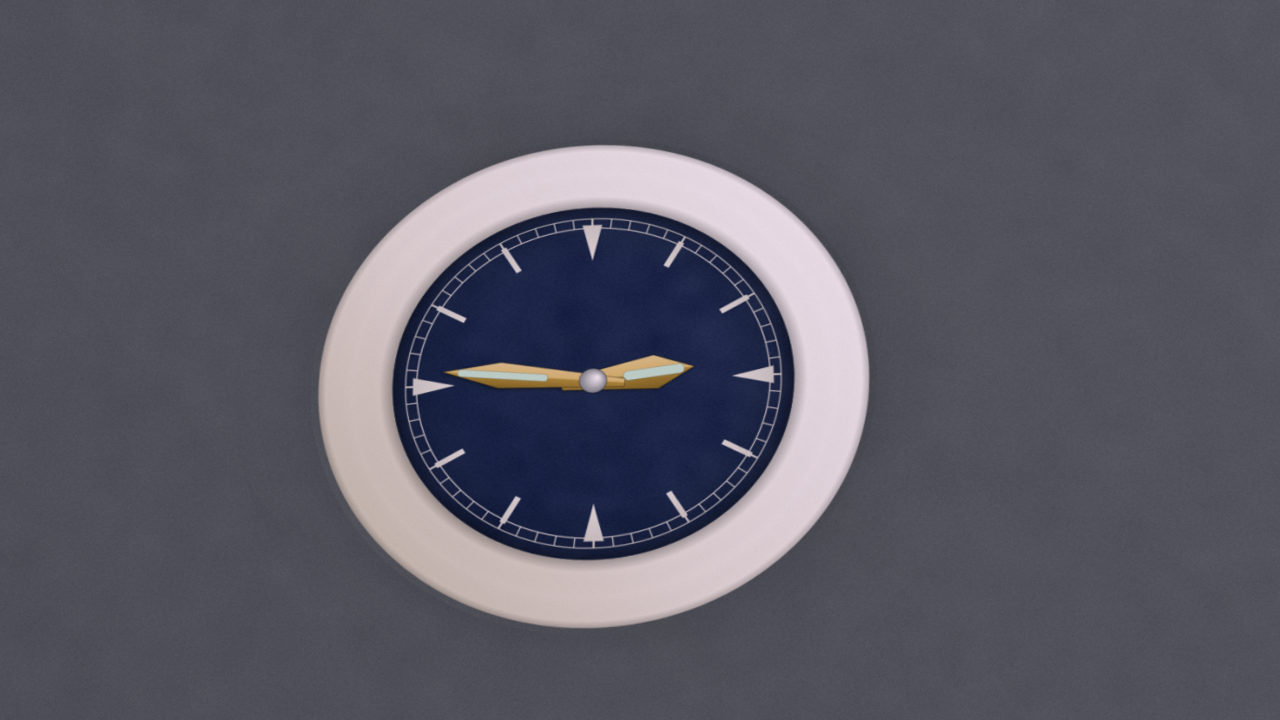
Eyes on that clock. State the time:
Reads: 2:46
